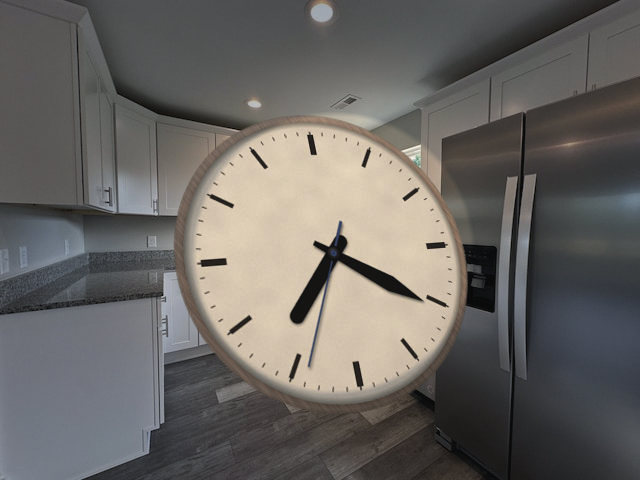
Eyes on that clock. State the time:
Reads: 7:20:34
